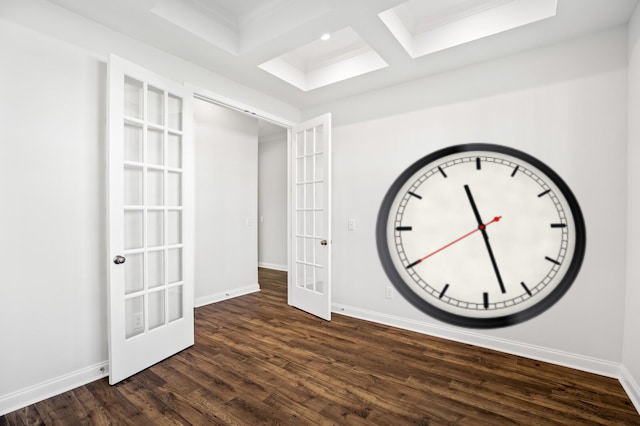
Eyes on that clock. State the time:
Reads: 11:27:40
